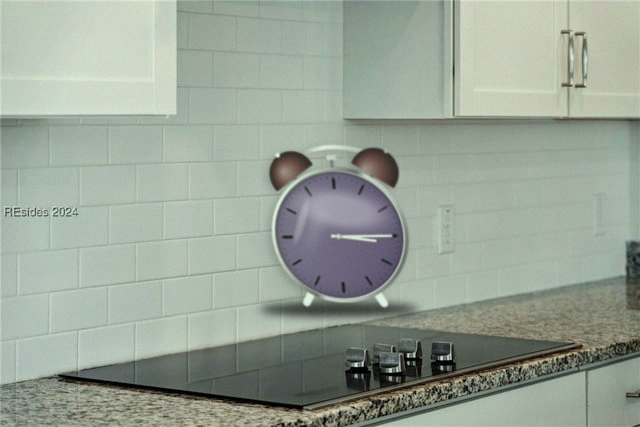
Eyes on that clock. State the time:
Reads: 3:15
